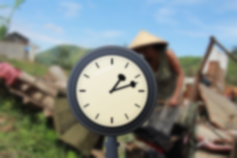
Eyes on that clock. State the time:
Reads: 1:12
